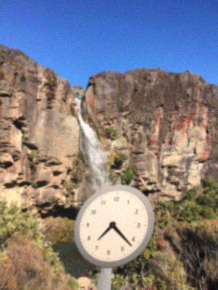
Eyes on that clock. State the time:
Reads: 7:22
